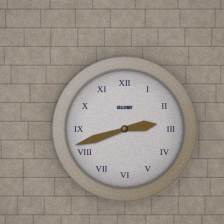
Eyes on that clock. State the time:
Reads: 2:42
